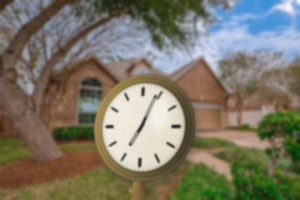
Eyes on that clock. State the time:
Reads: 7:04
